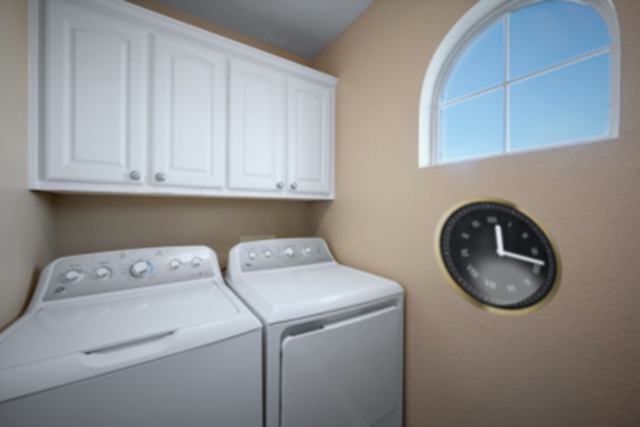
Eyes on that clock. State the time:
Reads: 12:18
